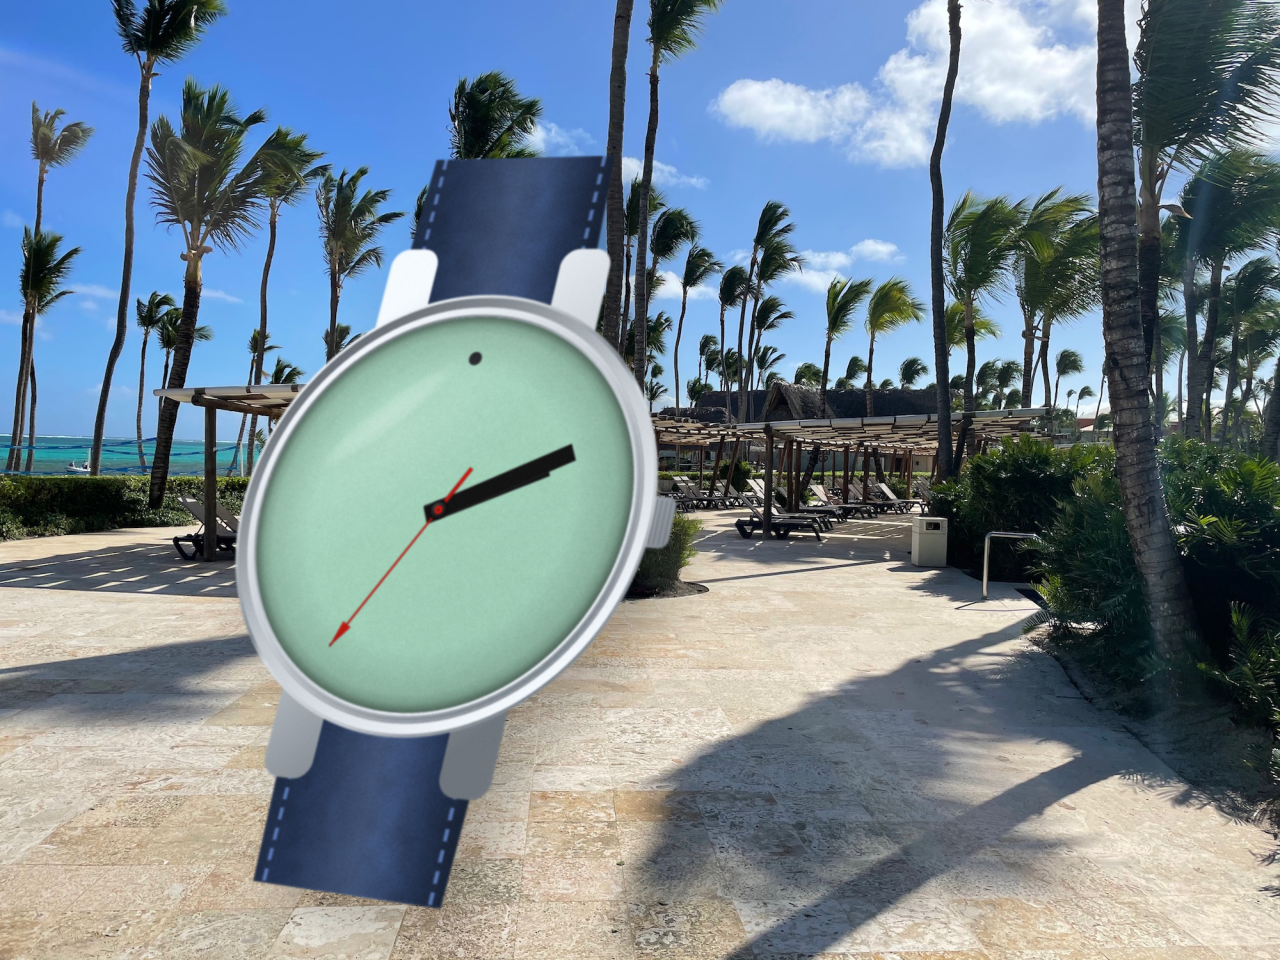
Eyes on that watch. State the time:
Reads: 2:10:35
